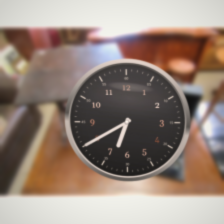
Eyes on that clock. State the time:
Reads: 6:40
